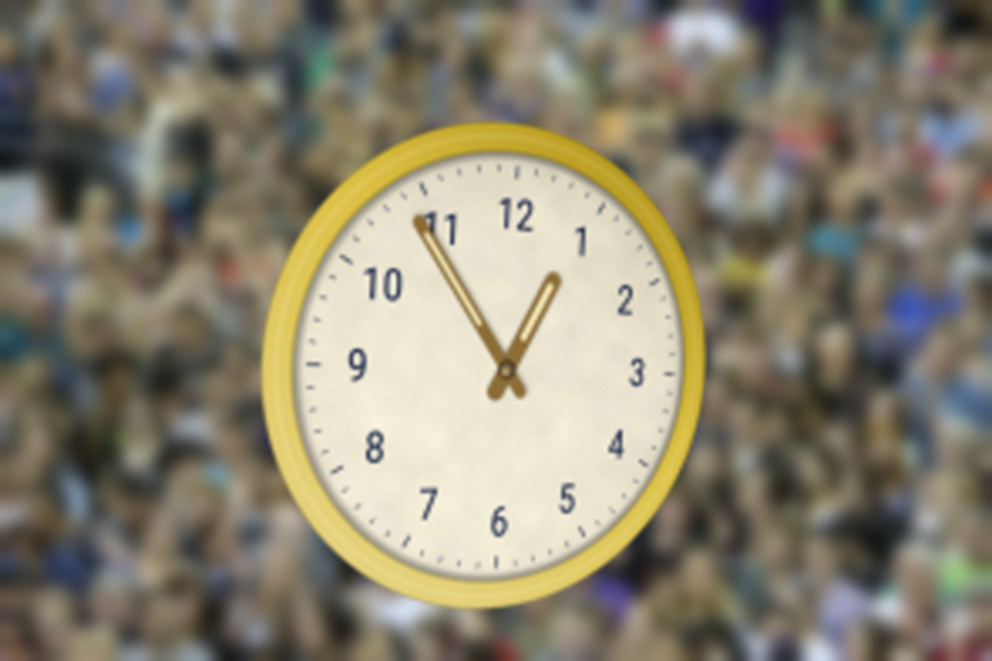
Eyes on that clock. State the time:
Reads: 12:54
